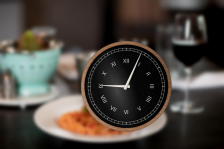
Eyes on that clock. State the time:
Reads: 9:04
